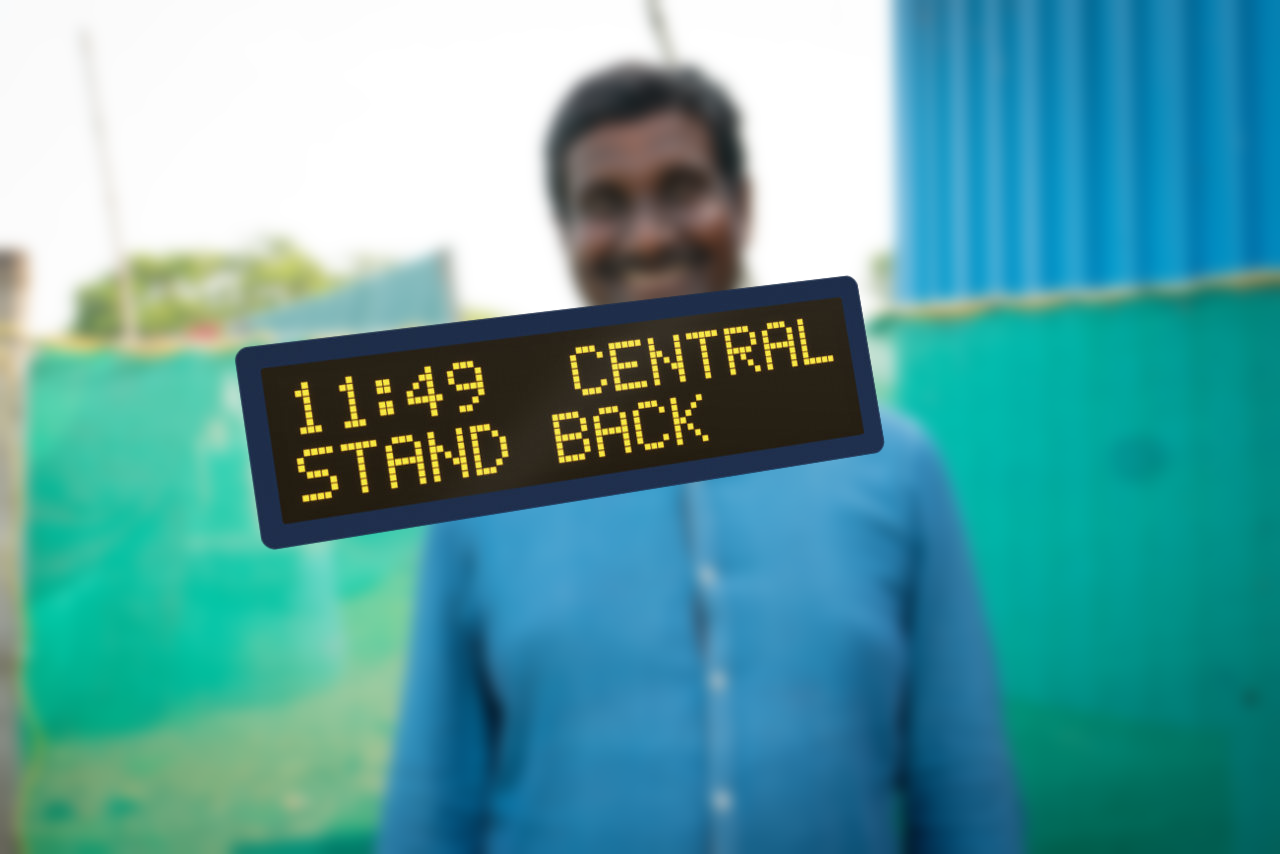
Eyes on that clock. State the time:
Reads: 11:49
